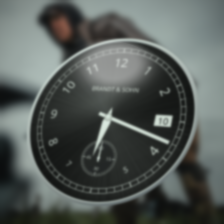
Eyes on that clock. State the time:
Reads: 6:18
